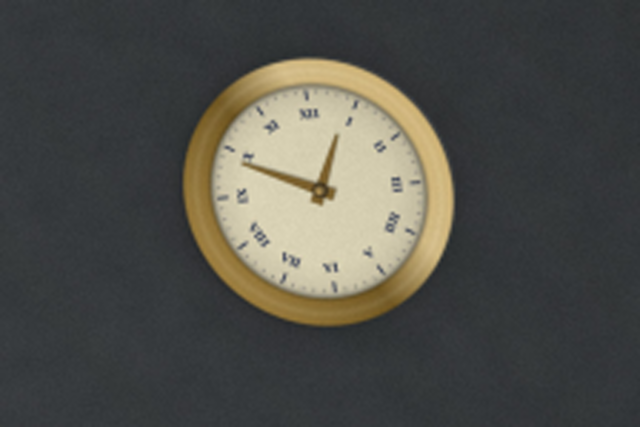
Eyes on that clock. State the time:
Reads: 12:49
